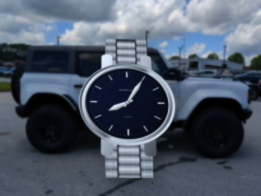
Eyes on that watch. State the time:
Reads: 8:05
